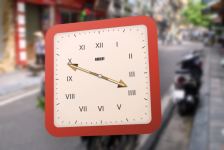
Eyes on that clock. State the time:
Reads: 3:49
